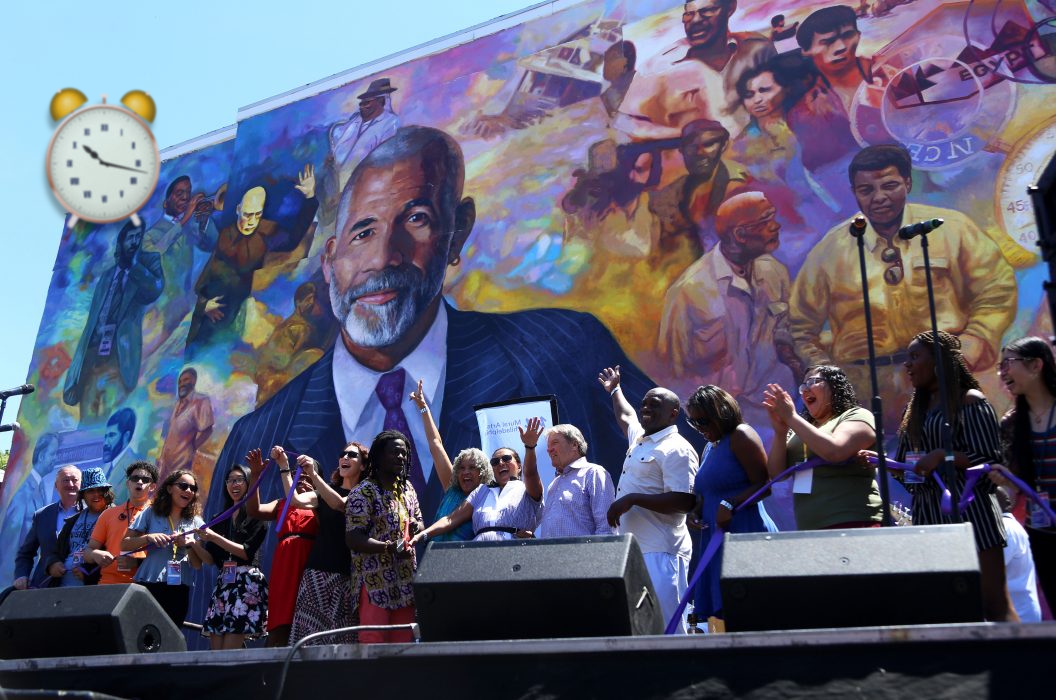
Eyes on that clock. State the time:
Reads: 10:17
